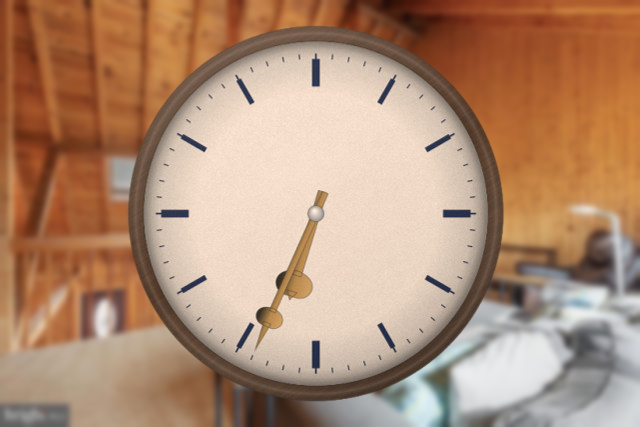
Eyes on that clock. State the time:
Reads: 6:34
